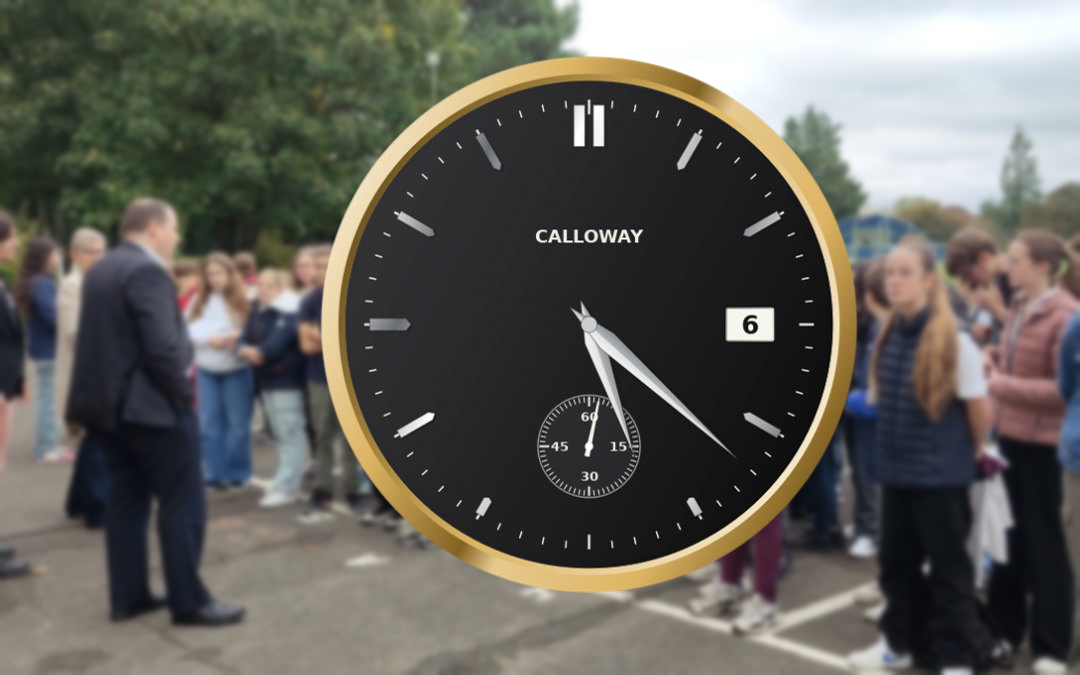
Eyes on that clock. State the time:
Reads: 5:22:02
